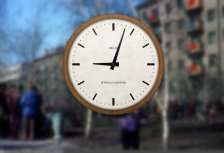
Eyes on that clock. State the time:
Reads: 9:03
